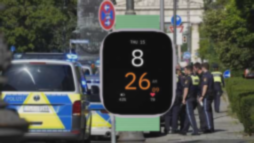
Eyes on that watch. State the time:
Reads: 8:26
